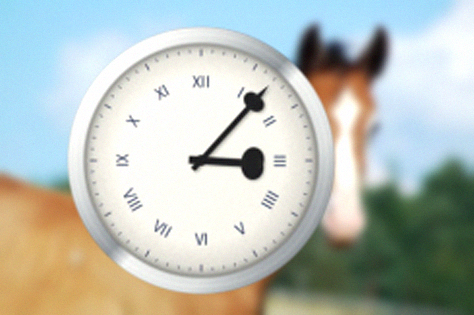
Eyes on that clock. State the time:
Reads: 3:07
